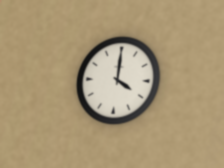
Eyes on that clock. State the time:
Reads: 4:00
